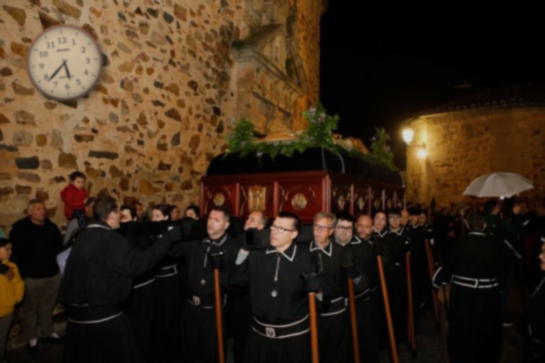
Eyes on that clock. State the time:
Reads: 5:38
